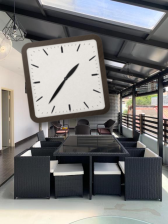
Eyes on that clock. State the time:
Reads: 1:37
